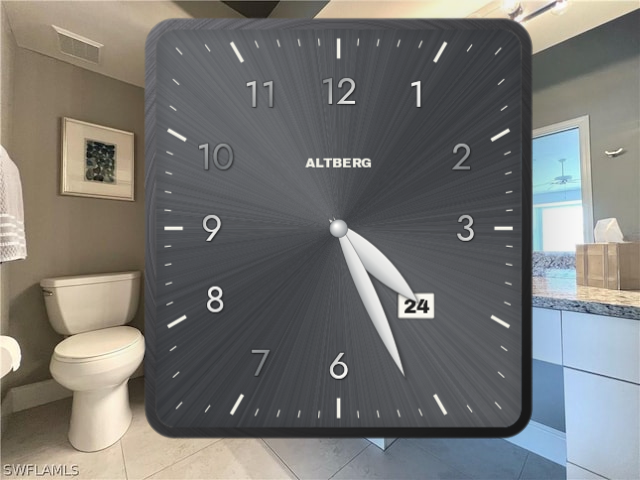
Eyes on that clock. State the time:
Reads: 4:26
